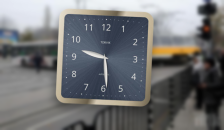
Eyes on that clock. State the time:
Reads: 9:29
